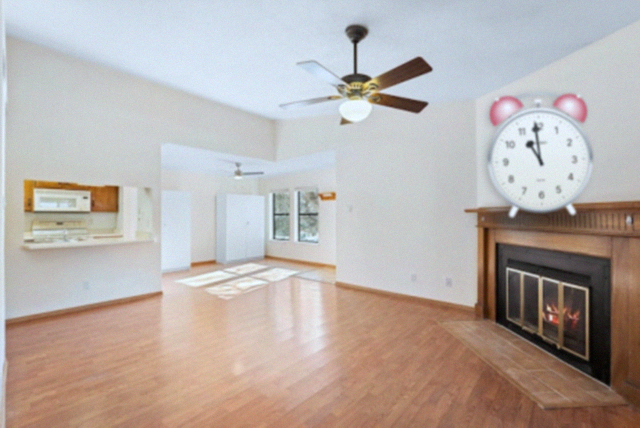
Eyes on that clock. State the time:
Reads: 10:59
